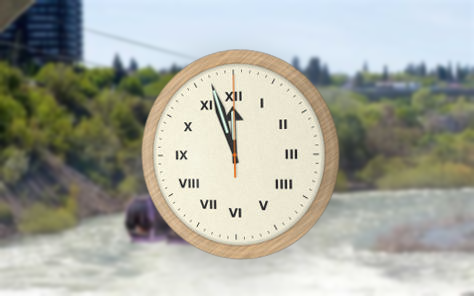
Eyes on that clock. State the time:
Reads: 11:57:00
